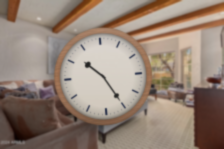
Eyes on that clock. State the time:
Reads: 10:25
